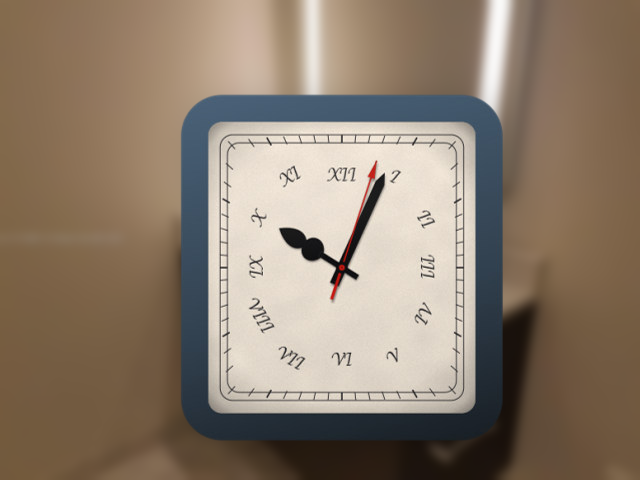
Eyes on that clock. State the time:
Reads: 10:04:03
